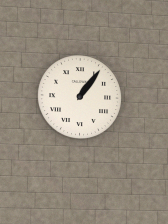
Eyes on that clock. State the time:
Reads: 1:06
